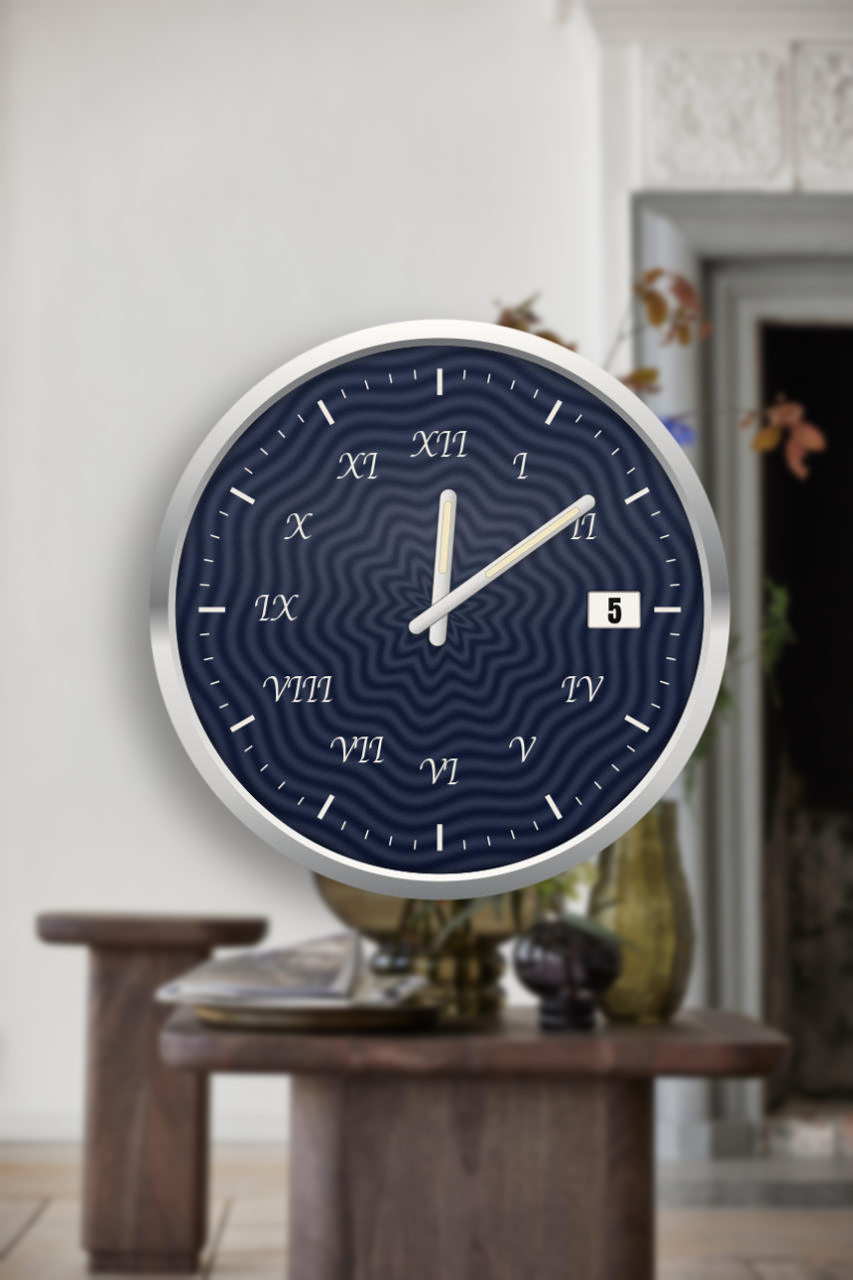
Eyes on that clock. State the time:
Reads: 12:09
